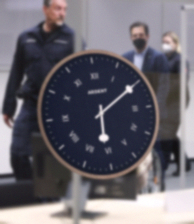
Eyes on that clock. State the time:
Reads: 6:10
